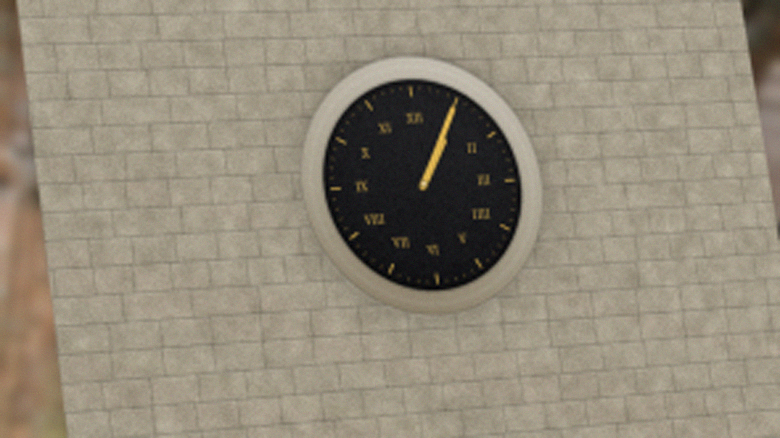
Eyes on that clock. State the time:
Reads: 1:05
